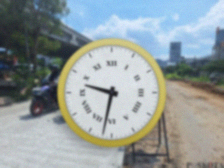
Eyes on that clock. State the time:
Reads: 9:32
